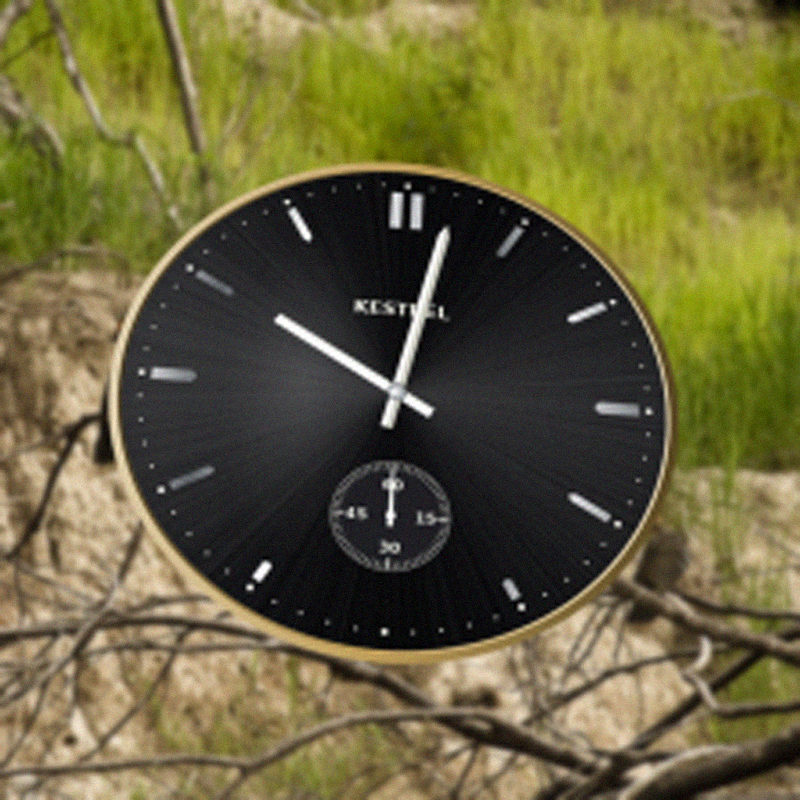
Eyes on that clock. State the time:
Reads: 10:02
